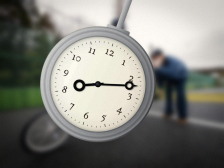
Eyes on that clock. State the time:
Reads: 8:12
